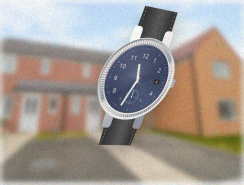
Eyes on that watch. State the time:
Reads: 11:33
